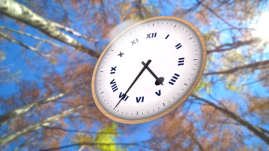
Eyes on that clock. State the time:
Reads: 4:35
